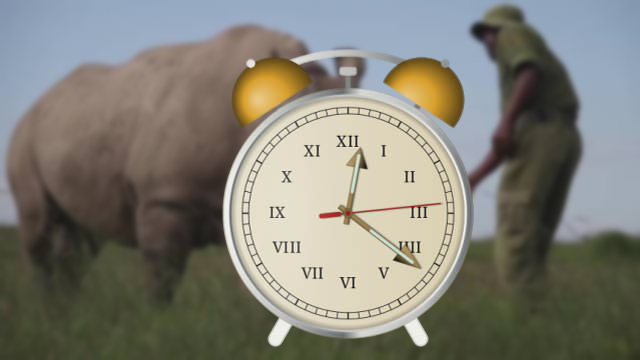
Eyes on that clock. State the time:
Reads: 12:21:14
